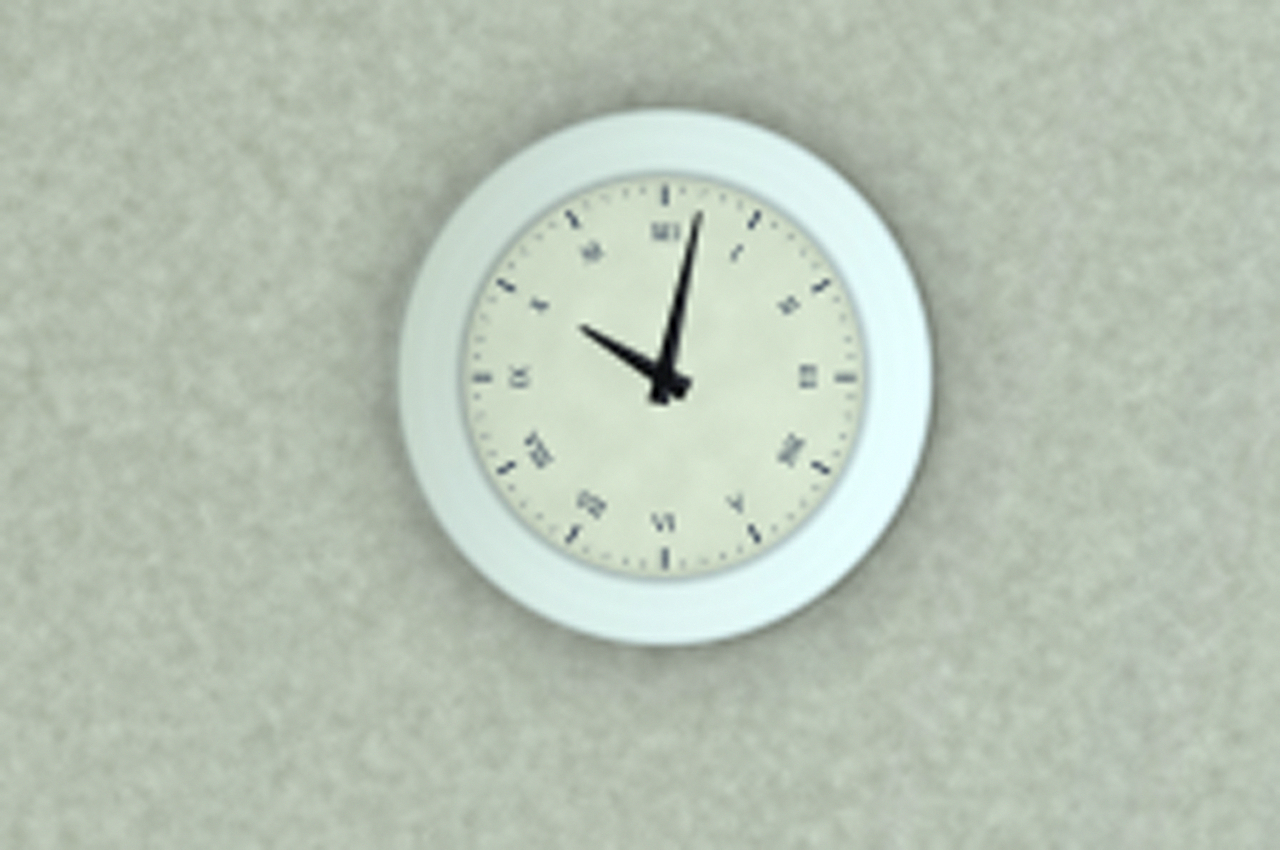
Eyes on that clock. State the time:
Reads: 10:02
